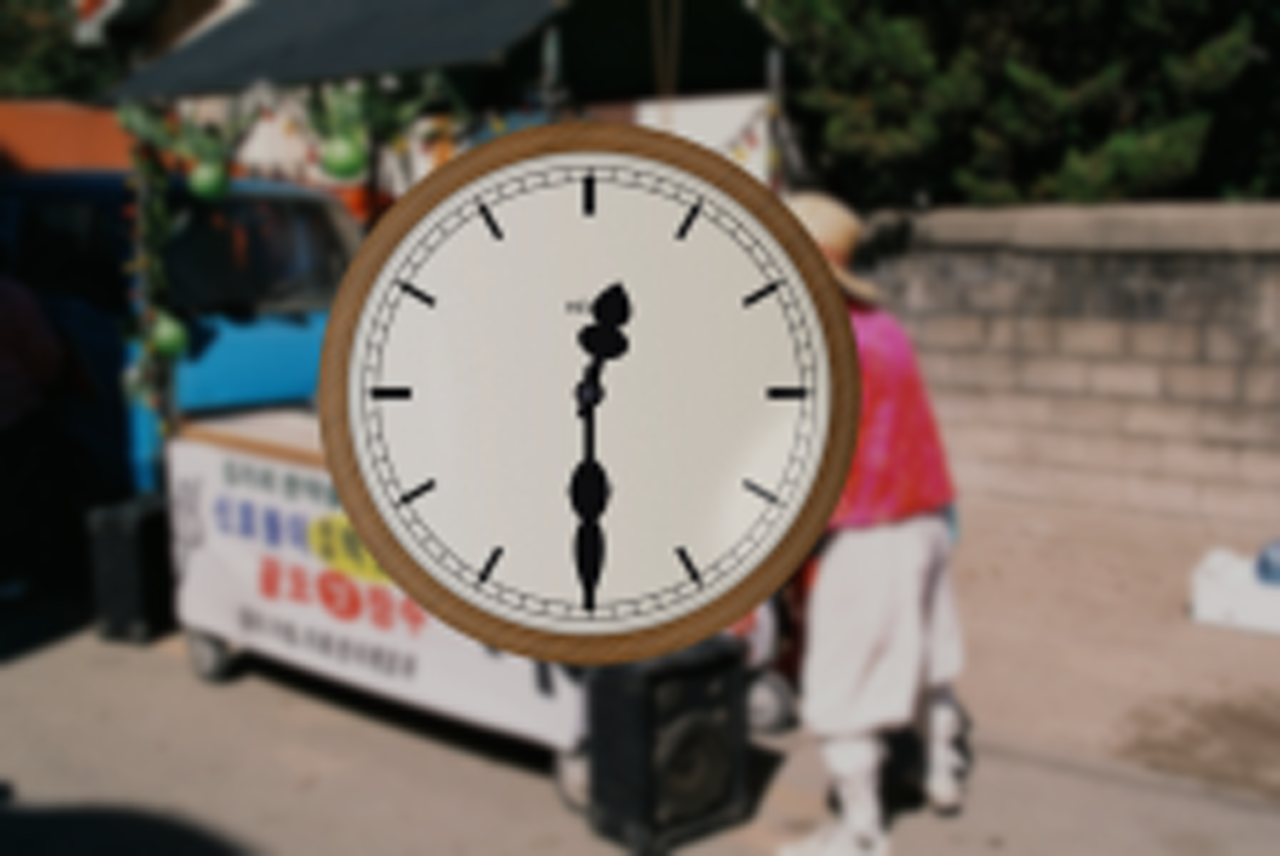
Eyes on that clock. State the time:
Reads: 12:30
